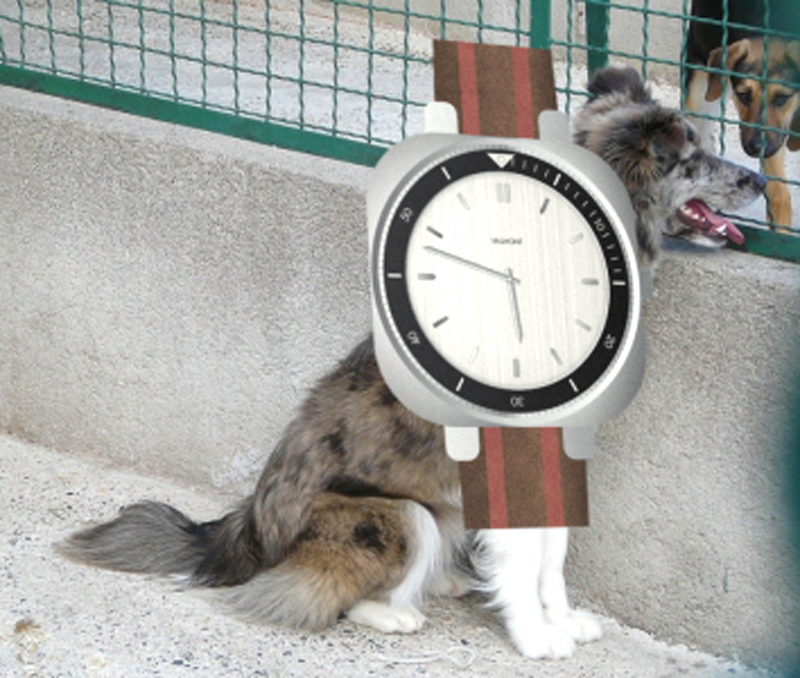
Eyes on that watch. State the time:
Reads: 5:48
